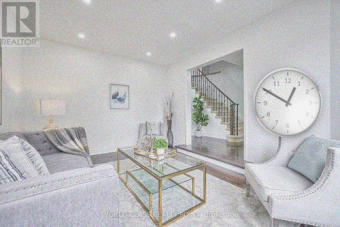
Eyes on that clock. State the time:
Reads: 12:50
